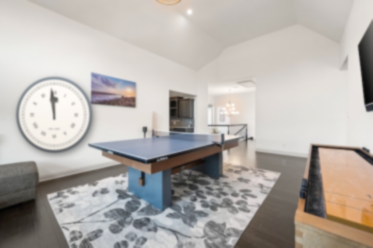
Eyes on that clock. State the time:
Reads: 11:59
